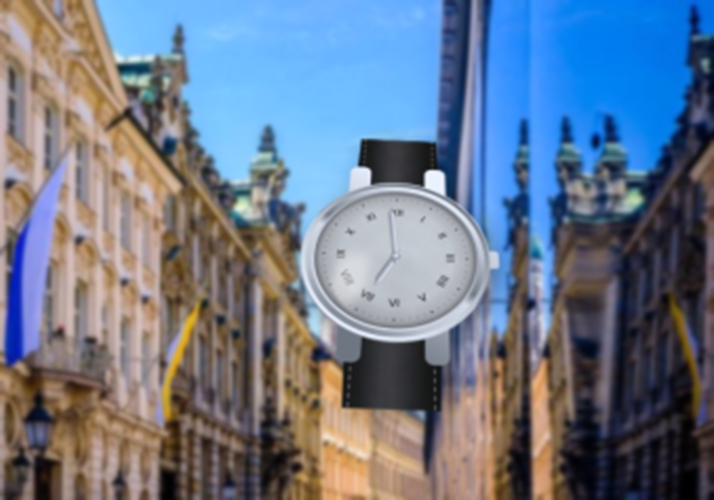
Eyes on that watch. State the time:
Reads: 6:59
